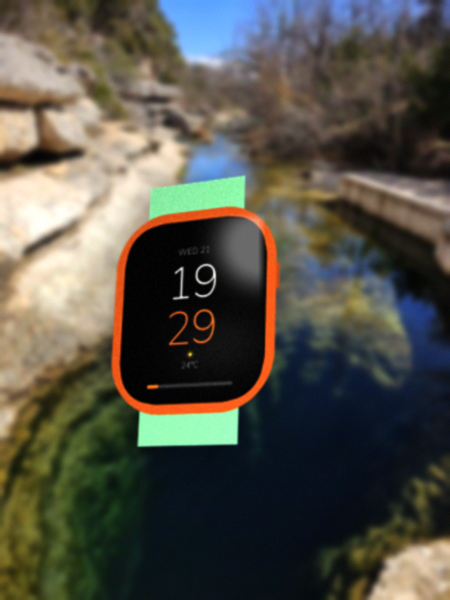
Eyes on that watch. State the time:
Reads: 19:29
